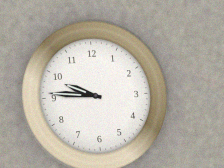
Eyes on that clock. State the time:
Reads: 9:46
